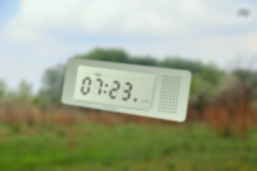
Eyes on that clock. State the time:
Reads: 7:23
